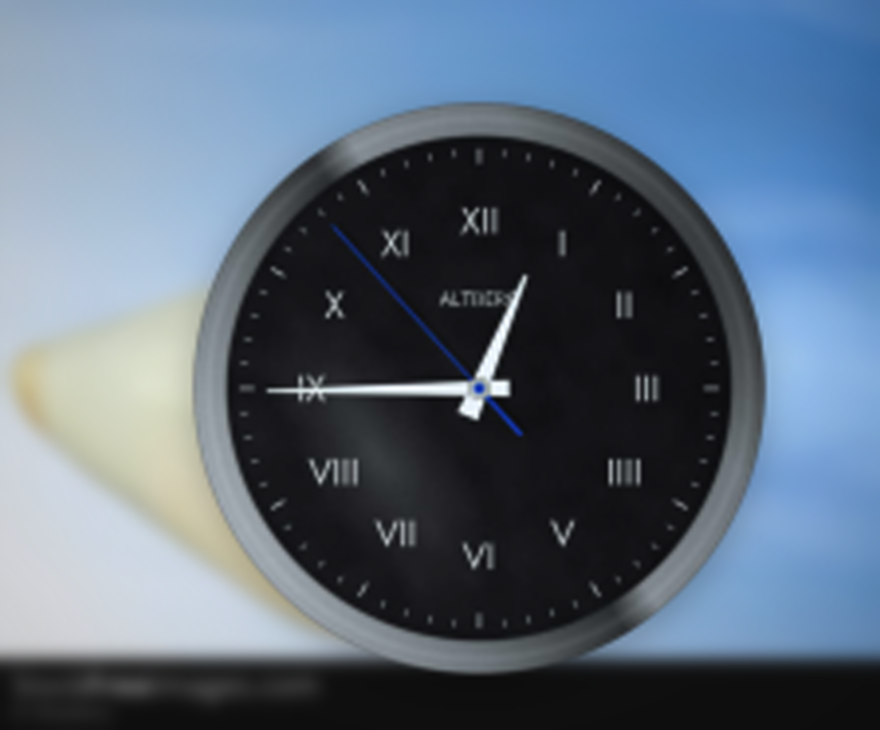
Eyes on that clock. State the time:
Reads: 12:44:53
